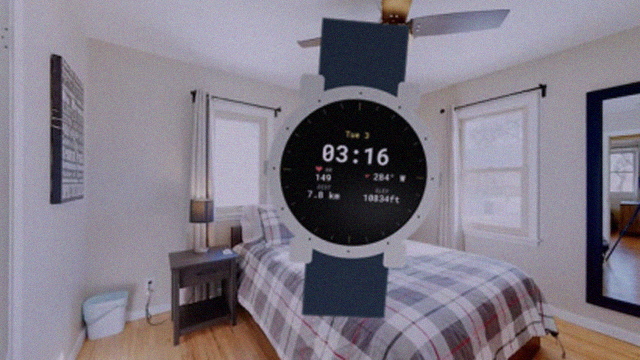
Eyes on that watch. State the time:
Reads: 3:16
